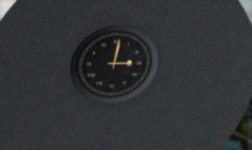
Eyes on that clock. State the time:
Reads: 3:01
